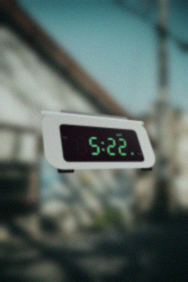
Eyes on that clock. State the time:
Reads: 5:22
